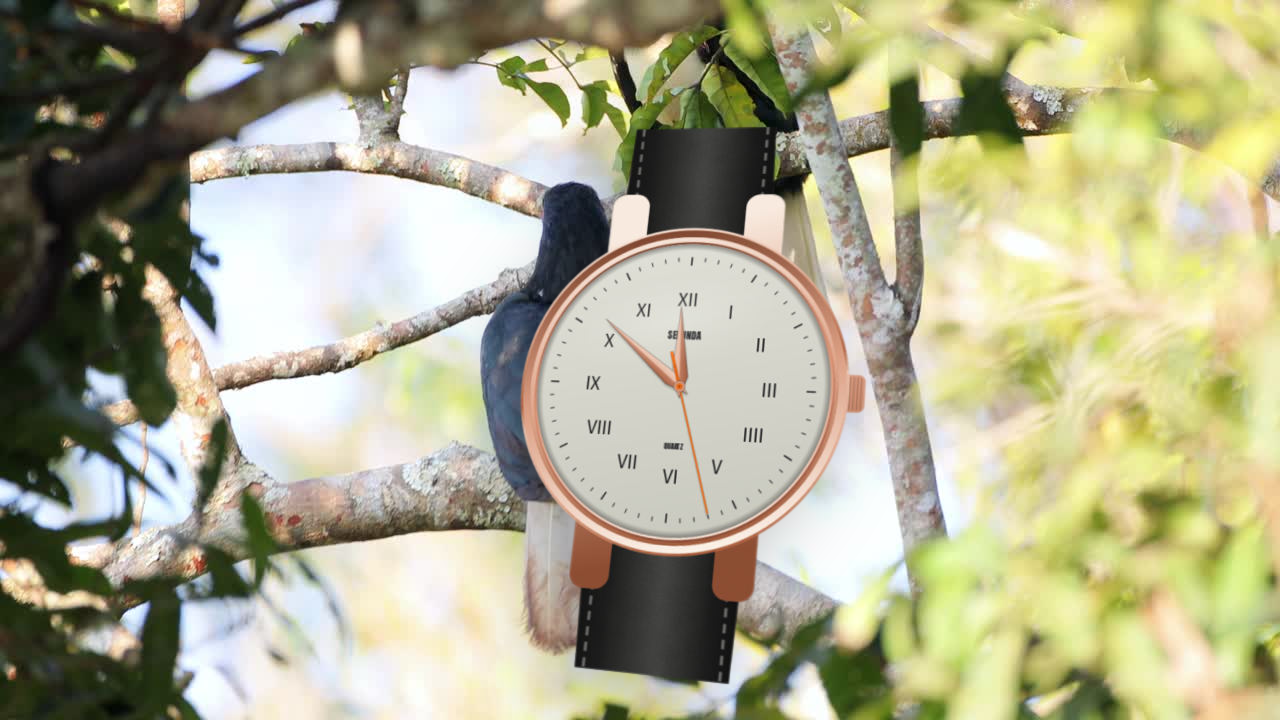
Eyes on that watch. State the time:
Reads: 11:51:27
